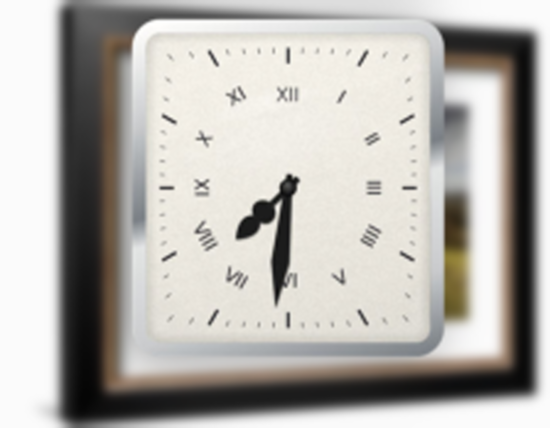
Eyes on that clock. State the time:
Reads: 7:31
